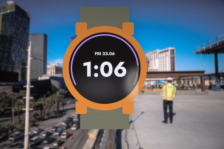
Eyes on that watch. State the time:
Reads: 1:06
